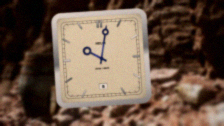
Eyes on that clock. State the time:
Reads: 10:02
